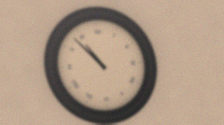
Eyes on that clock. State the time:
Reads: 10:53
